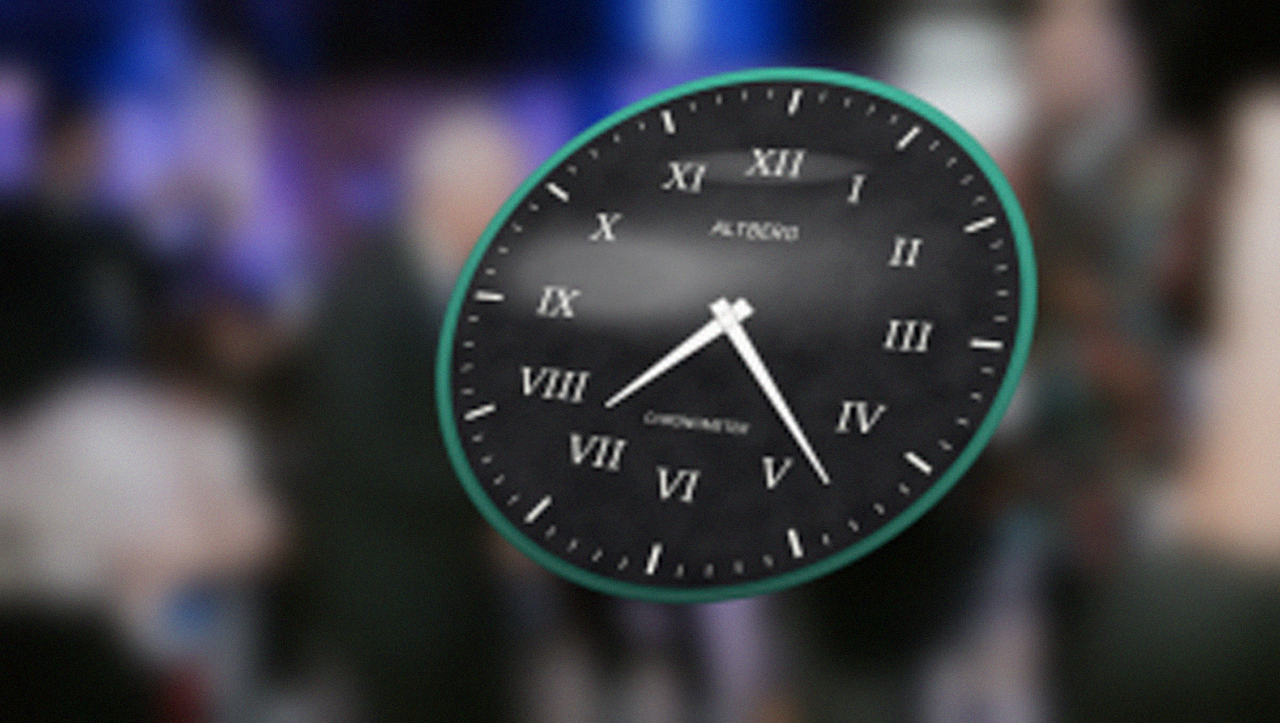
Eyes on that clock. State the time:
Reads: 7:23
